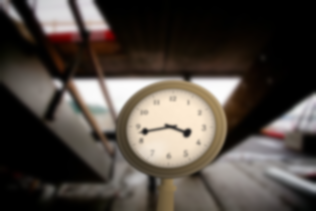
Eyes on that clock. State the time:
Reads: 3:43
